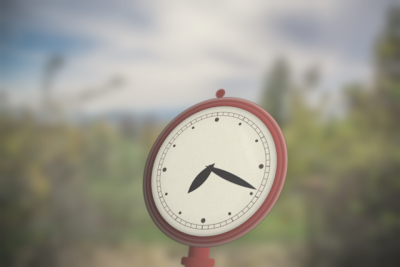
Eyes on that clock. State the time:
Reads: 7:19
